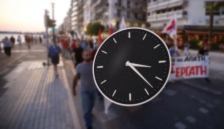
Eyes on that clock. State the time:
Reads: 3:23
